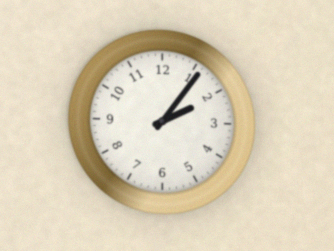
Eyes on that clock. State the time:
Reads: 2:06
